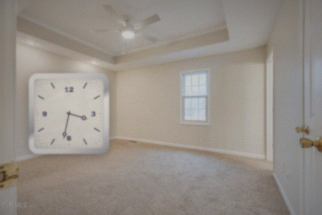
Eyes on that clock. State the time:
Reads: 3:32
